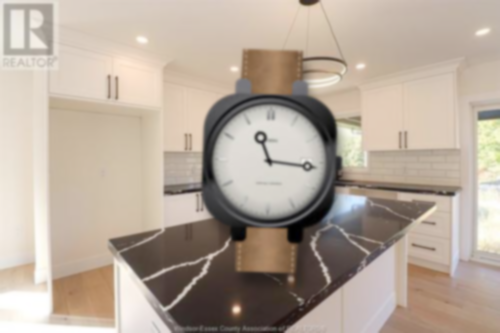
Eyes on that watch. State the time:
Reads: 11:16
